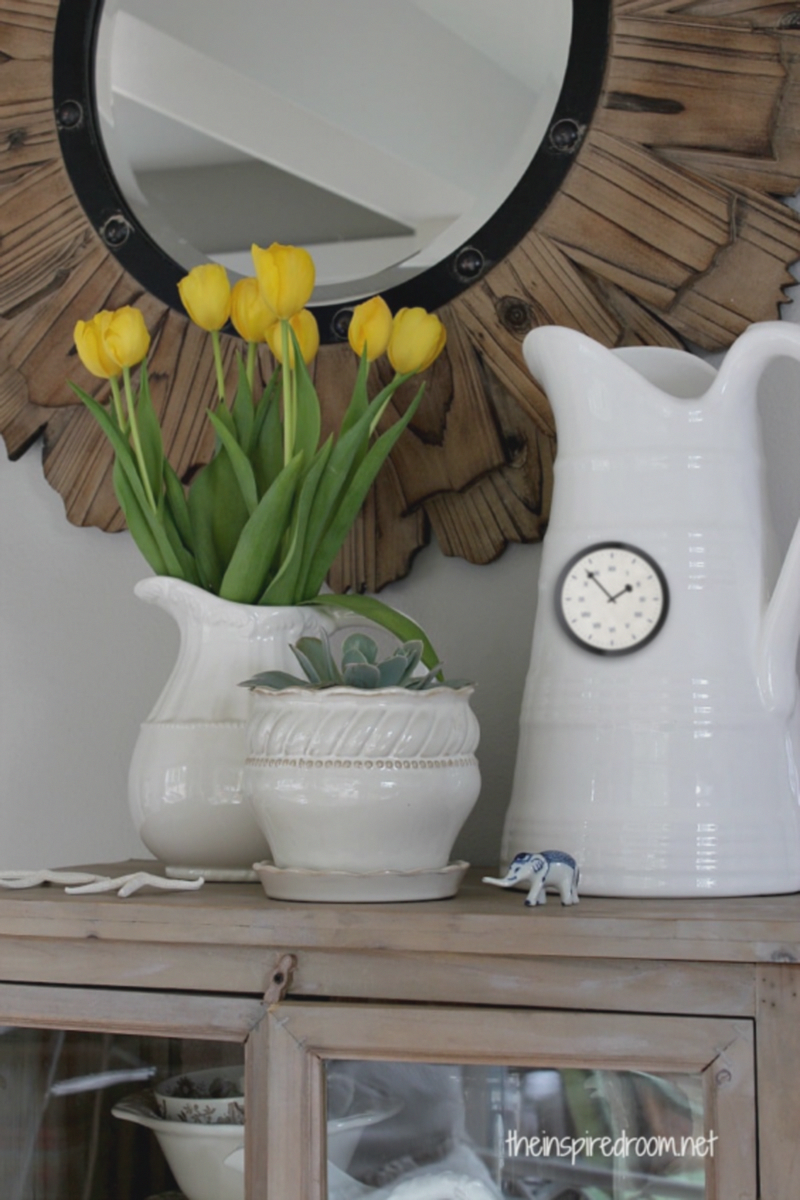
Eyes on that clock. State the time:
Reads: 1:53
